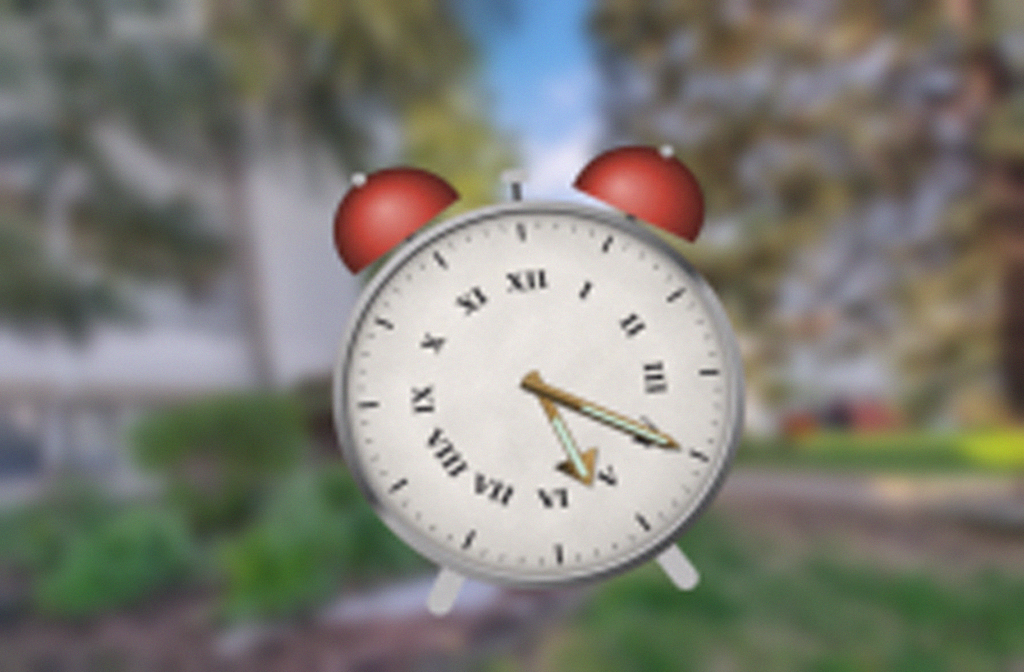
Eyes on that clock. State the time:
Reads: 5:20
